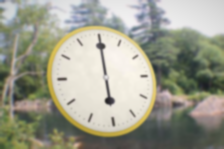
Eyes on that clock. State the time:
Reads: 6:00
